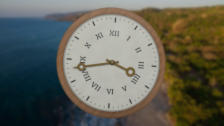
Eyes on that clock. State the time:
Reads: 3:43
